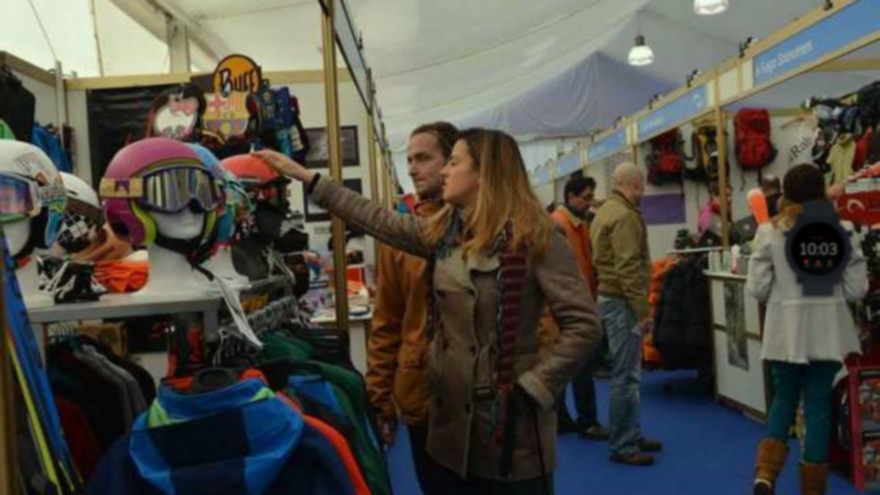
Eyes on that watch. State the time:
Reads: 10:03
